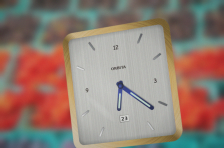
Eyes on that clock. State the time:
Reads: 6:22
